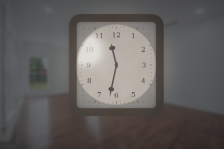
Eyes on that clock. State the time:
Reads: 11:32
